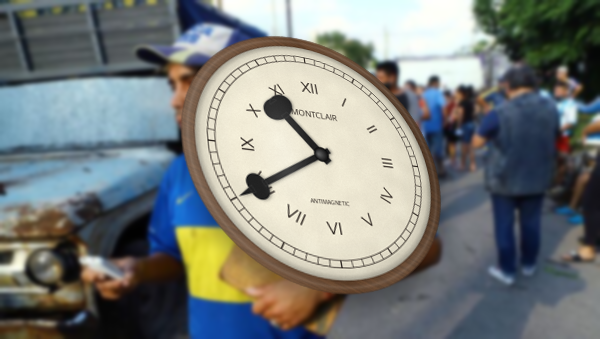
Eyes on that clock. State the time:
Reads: 10:40
